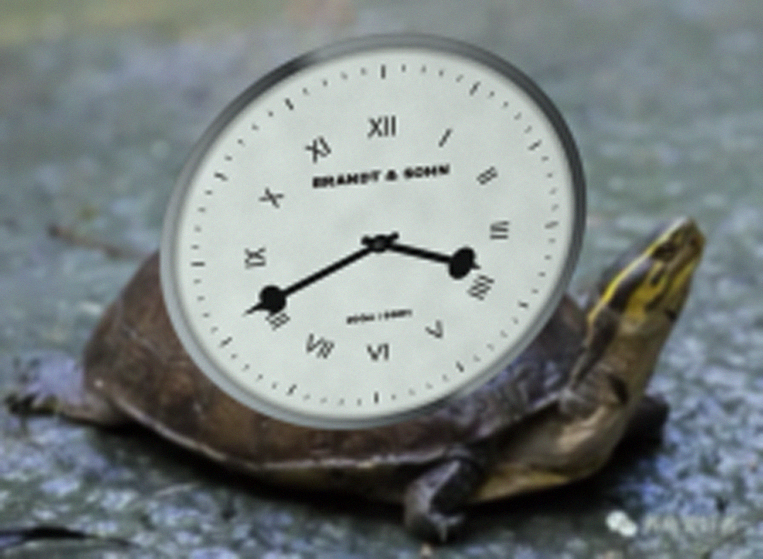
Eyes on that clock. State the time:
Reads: 3:41
